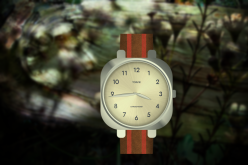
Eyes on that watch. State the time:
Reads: 3:44
